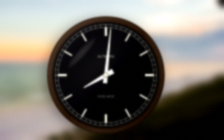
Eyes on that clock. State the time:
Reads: 8:01
